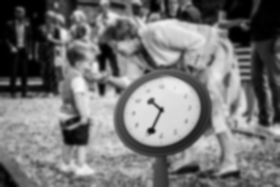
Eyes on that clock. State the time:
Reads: 10:34
